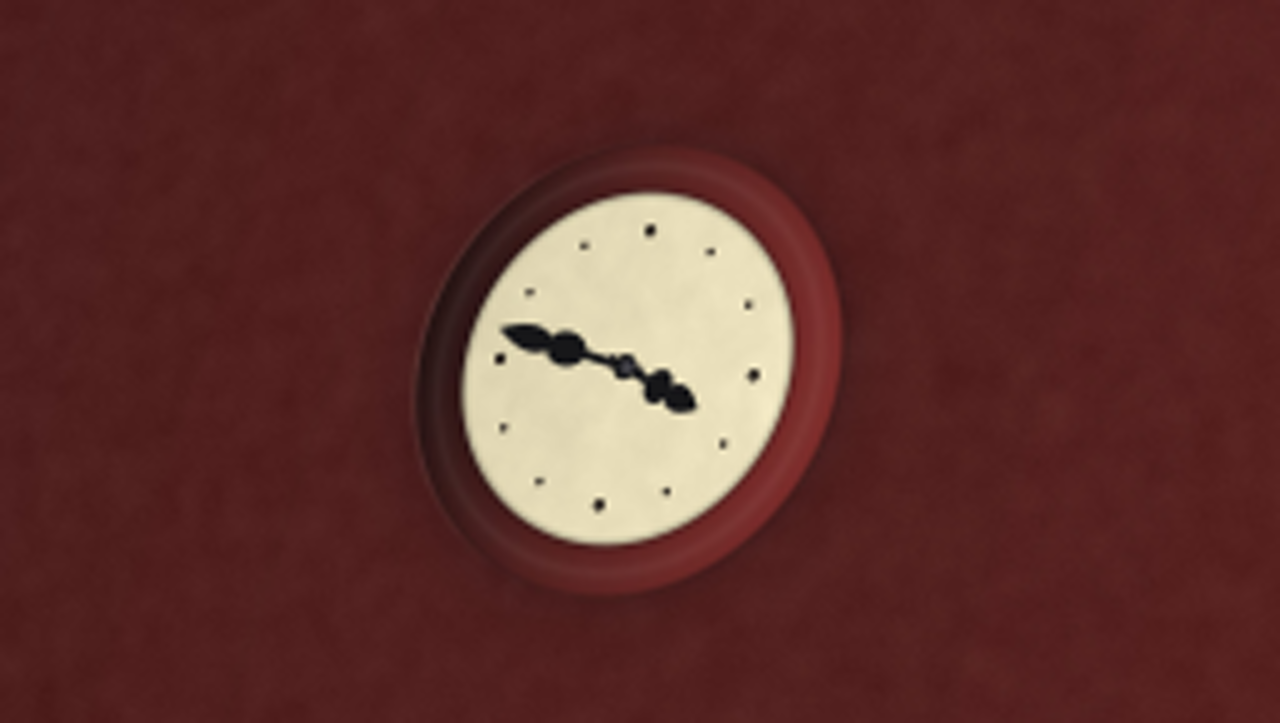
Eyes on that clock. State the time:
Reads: 3:47
